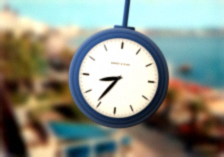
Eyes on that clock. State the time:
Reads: 8:36
